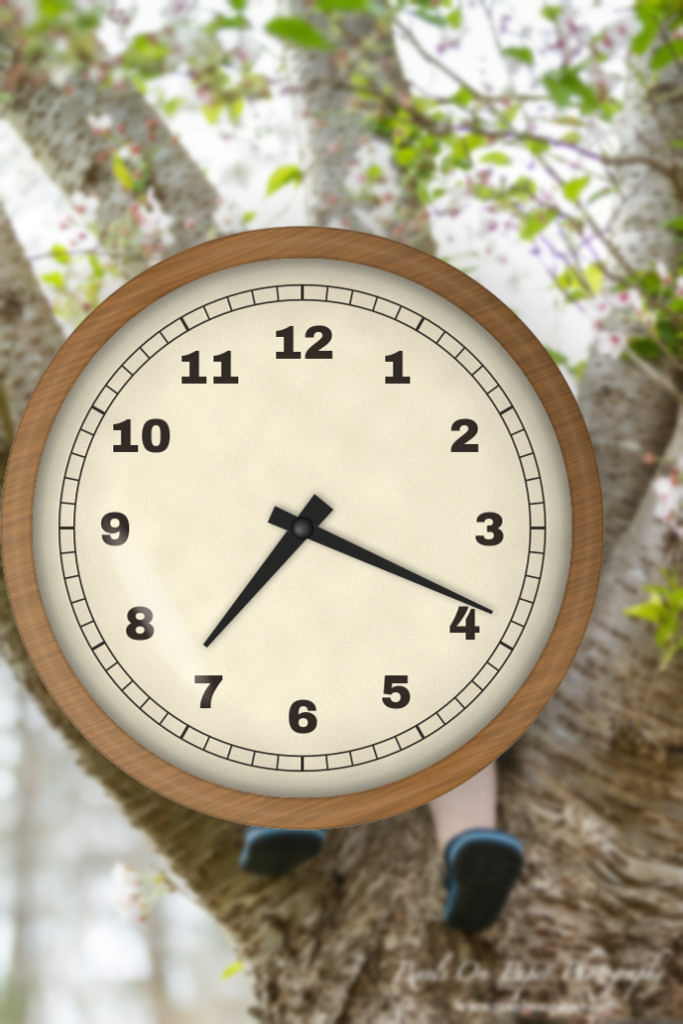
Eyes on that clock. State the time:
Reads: 7:19
